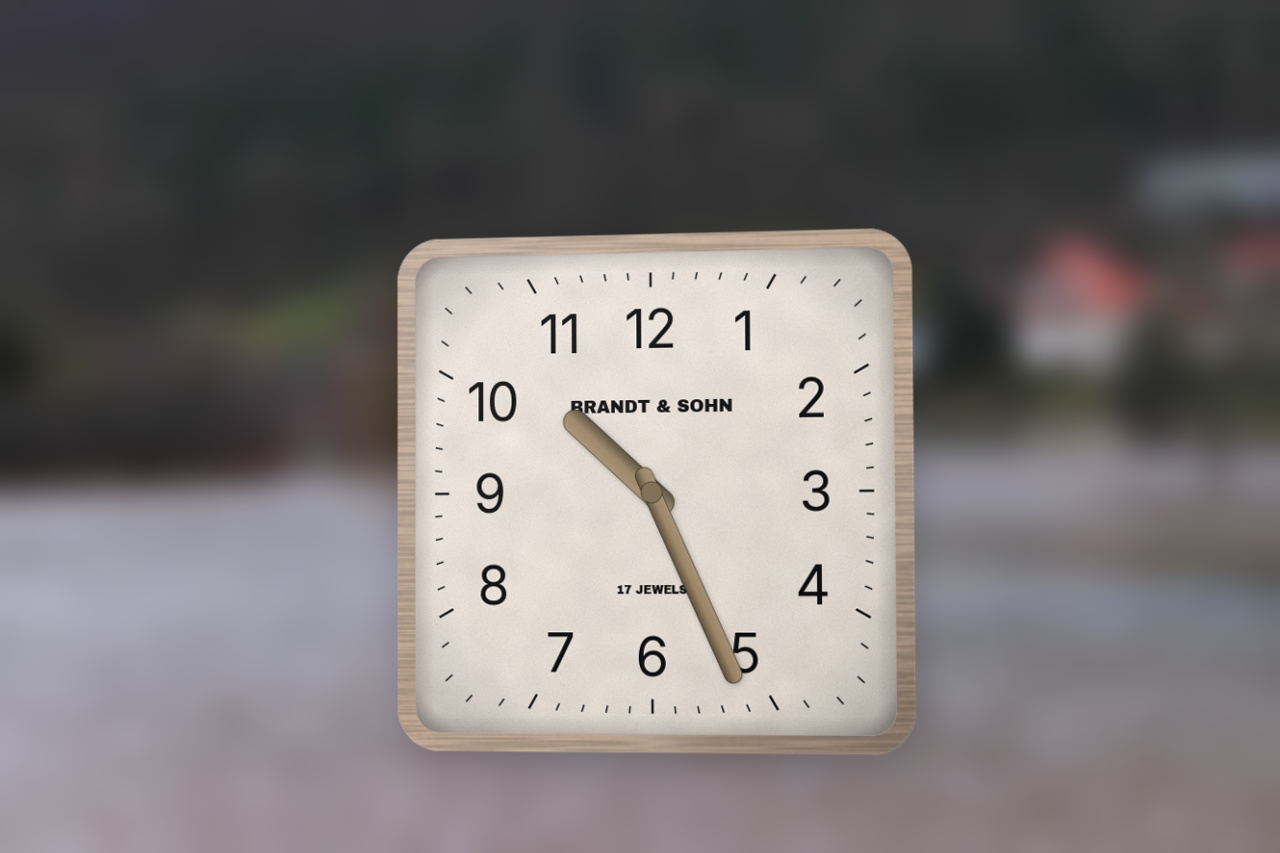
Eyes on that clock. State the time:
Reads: 10:26
